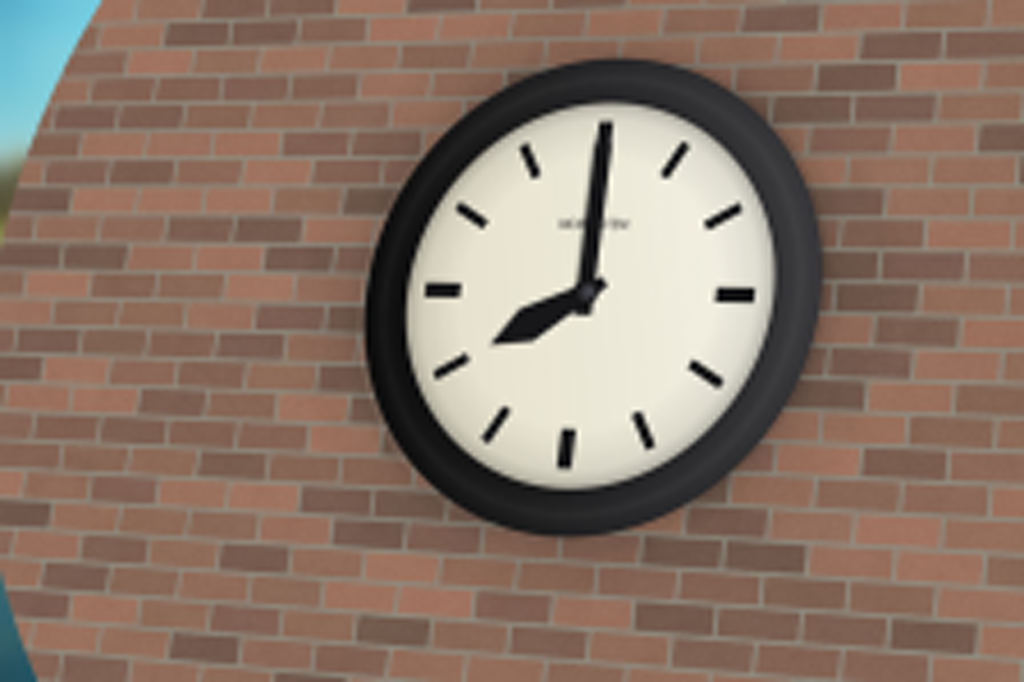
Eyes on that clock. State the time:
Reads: 8:00
